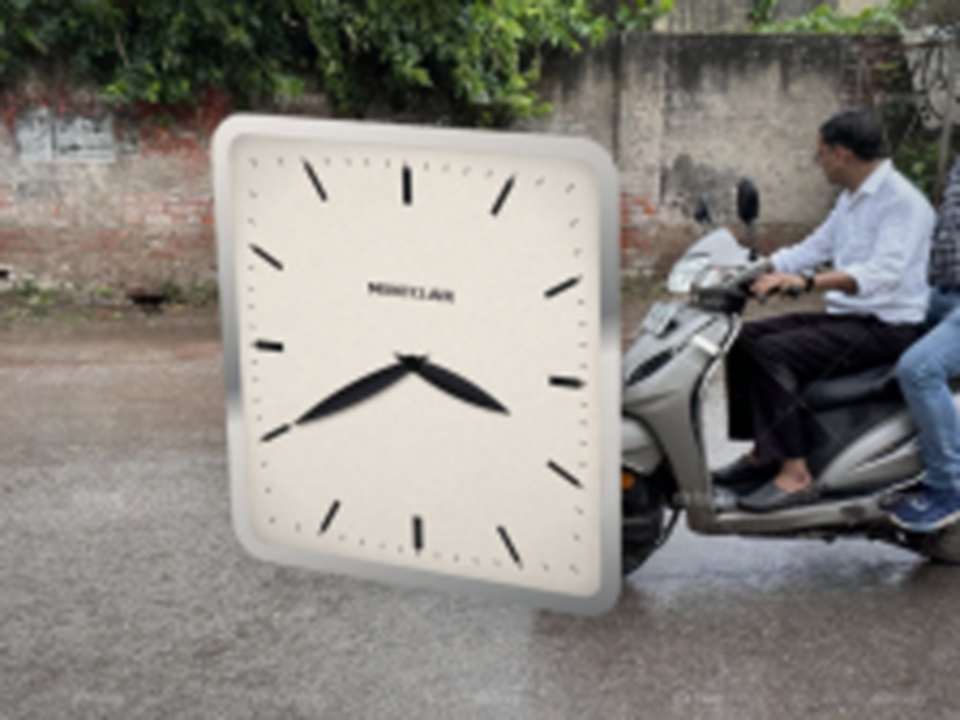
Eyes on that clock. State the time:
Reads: 3:40
